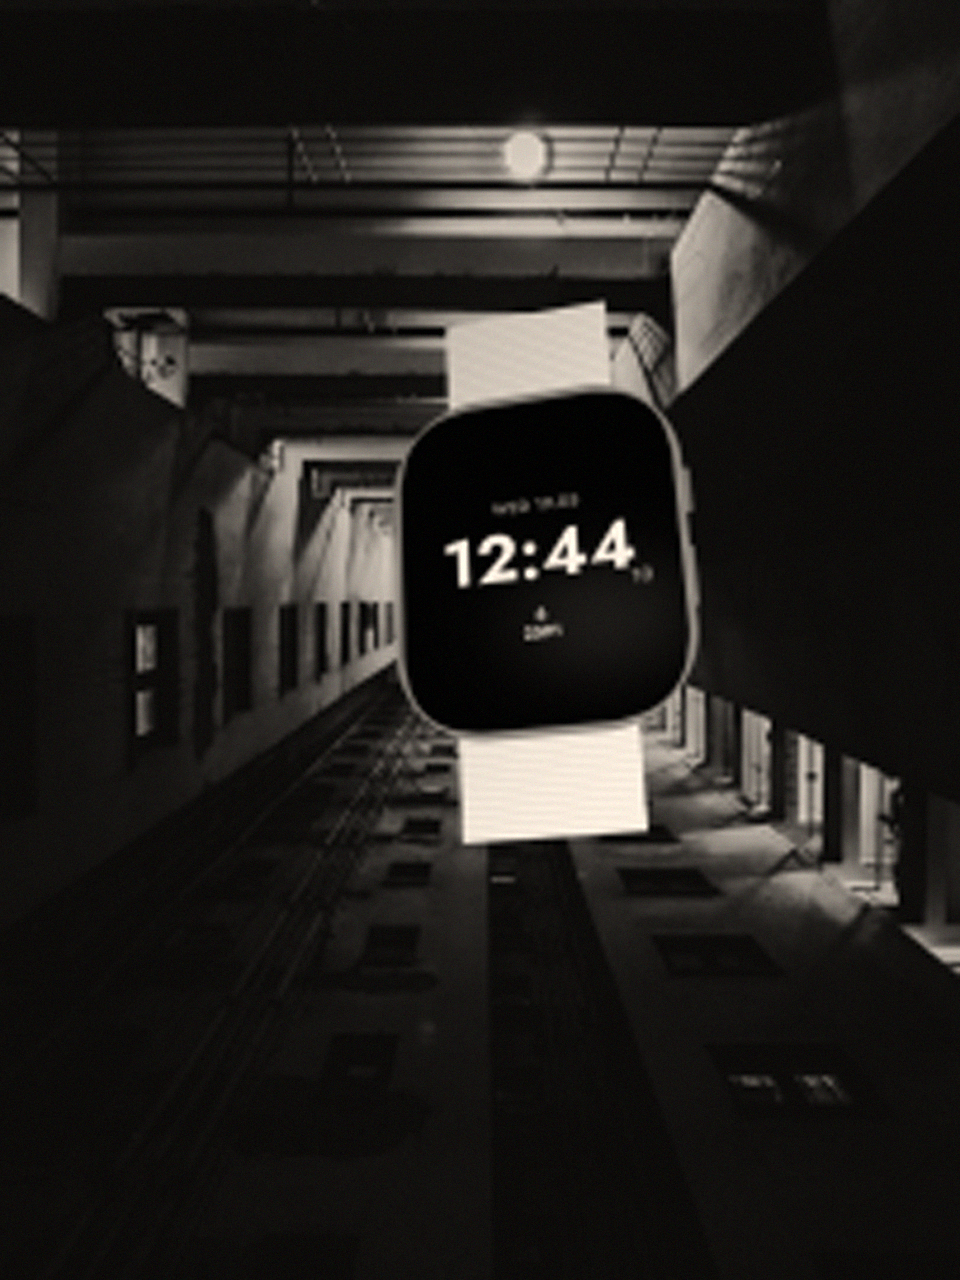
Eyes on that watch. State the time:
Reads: 12:44
